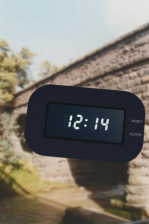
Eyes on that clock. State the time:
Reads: 12:14
